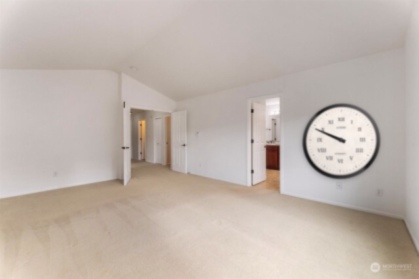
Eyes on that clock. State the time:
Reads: 9:49
